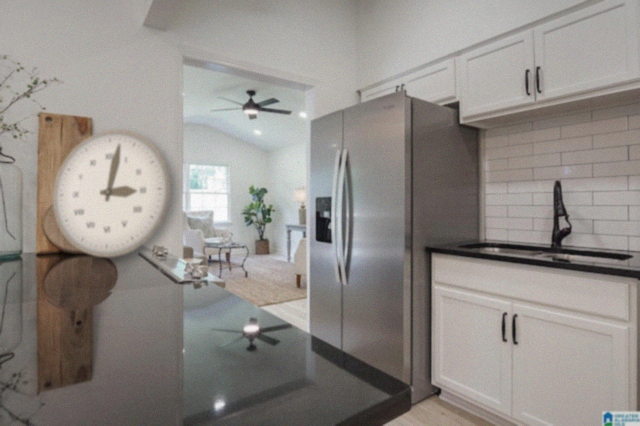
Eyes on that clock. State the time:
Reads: 3:02
